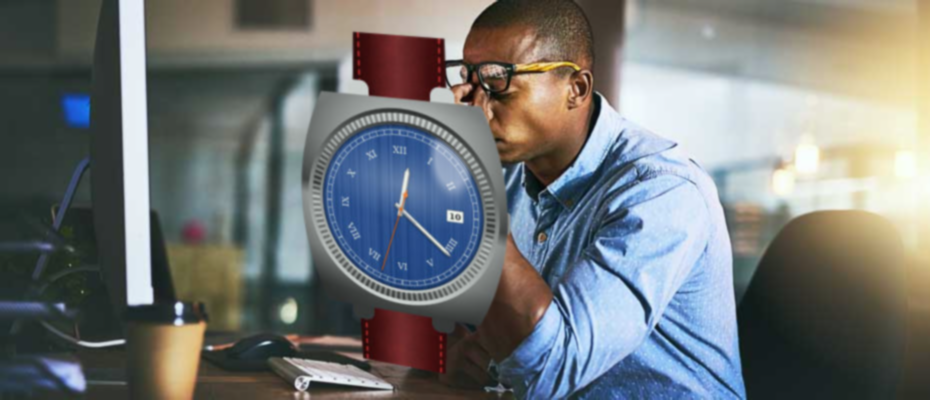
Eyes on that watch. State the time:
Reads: 12:21:33
